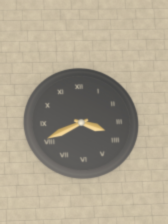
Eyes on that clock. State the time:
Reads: 3:41
